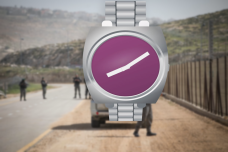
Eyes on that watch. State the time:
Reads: 8:09
